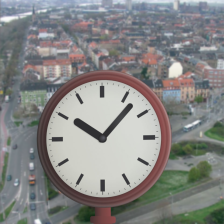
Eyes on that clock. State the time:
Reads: 10:07
